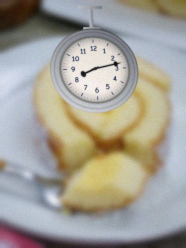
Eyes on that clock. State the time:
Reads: 8:13
